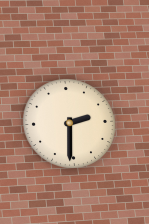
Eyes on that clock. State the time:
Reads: 2:31
